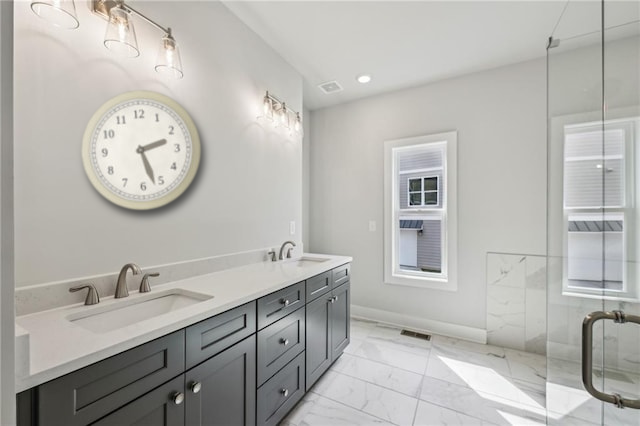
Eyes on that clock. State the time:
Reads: 2:27
